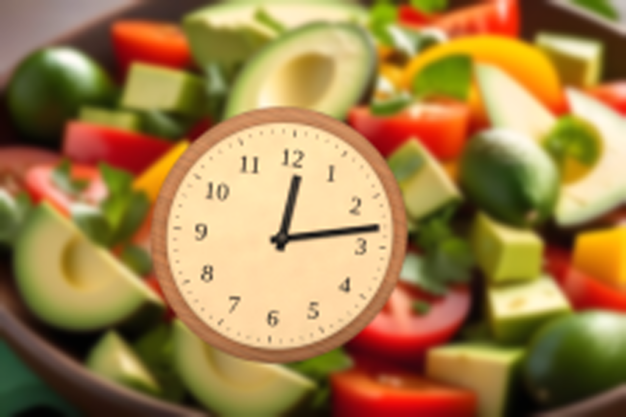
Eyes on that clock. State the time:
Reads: 12:13
